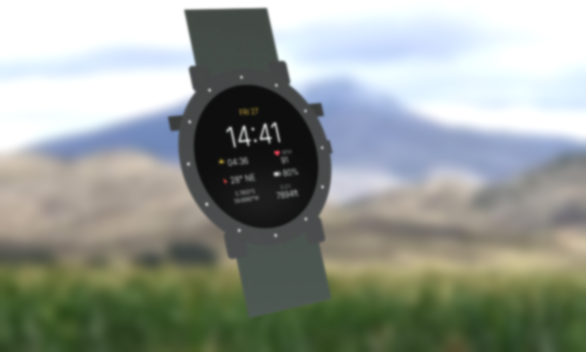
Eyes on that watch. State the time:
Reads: 14:41
